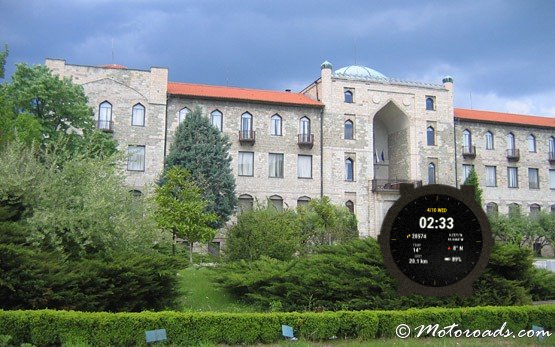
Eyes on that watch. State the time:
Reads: 2:33
